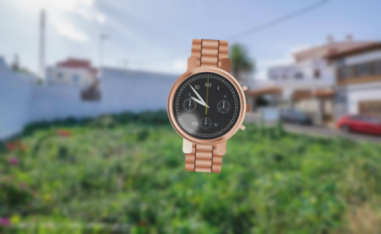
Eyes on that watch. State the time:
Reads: 9:53
